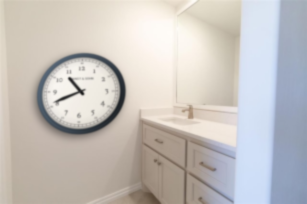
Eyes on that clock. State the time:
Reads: 10:41
